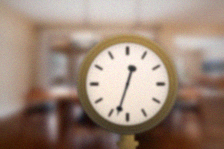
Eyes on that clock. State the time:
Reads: 12:33
